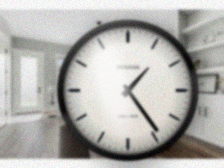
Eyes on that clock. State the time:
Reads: 1:24
